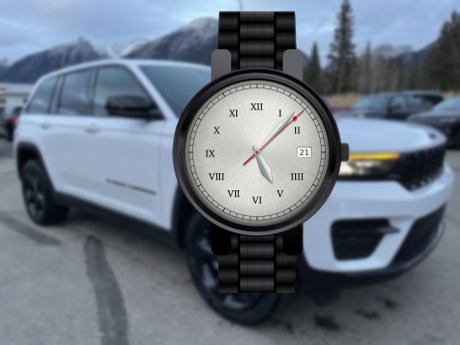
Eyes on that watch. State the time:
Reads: 5:07:08
